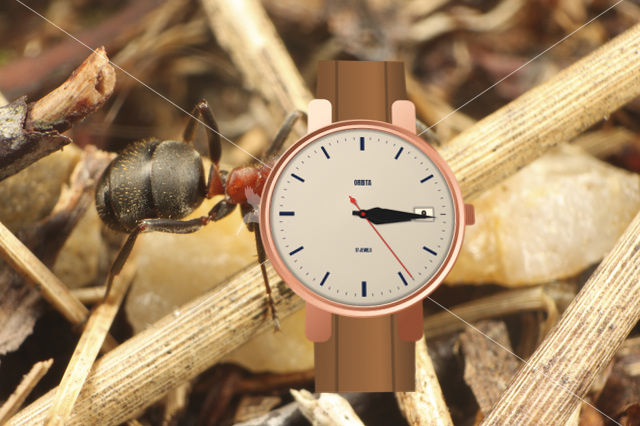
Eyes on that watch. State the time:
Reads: 3:15:24
